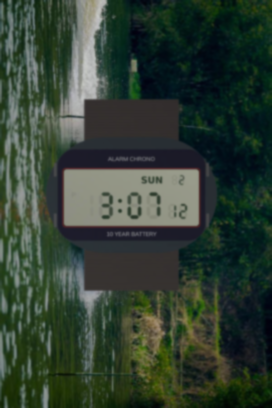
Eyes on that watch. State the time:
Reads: 3:07:12
